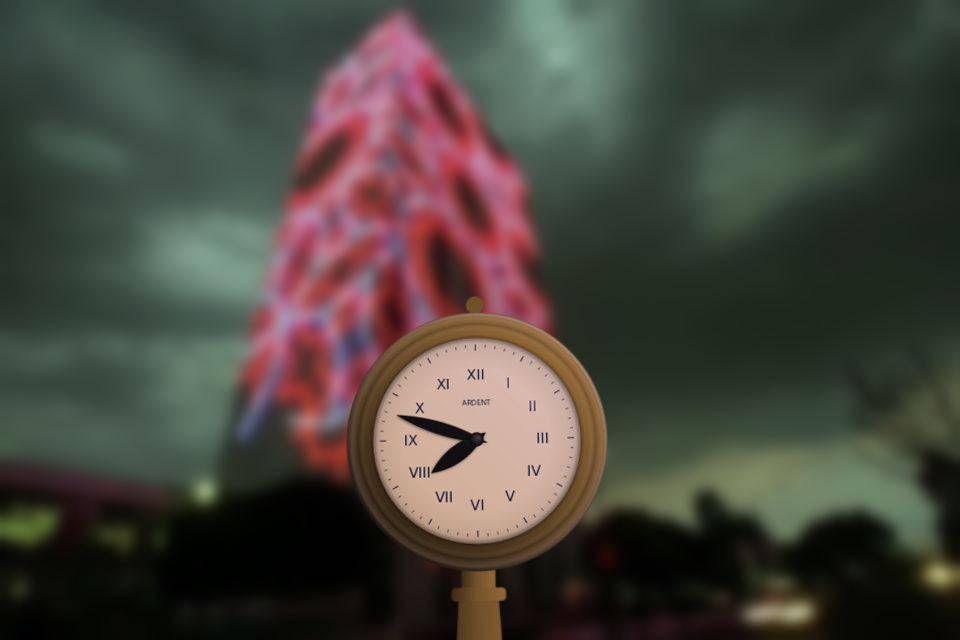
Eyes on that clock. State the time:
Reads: 7:48
